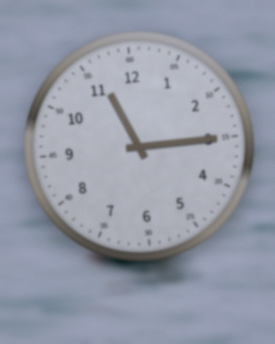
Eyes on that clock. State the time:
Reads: 11:15
